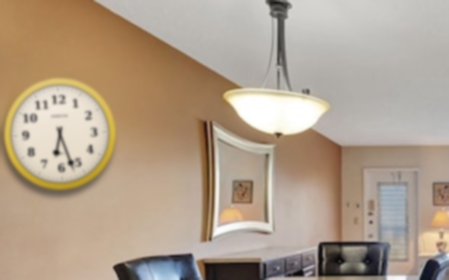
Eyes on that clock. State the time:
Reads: 6:27
